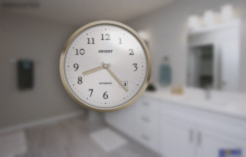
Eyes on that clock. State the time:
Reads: 8:23
